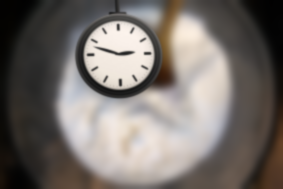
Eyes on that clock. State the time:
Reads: 2:48
